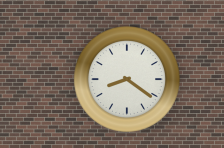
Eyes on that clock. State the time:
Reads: 8:21
